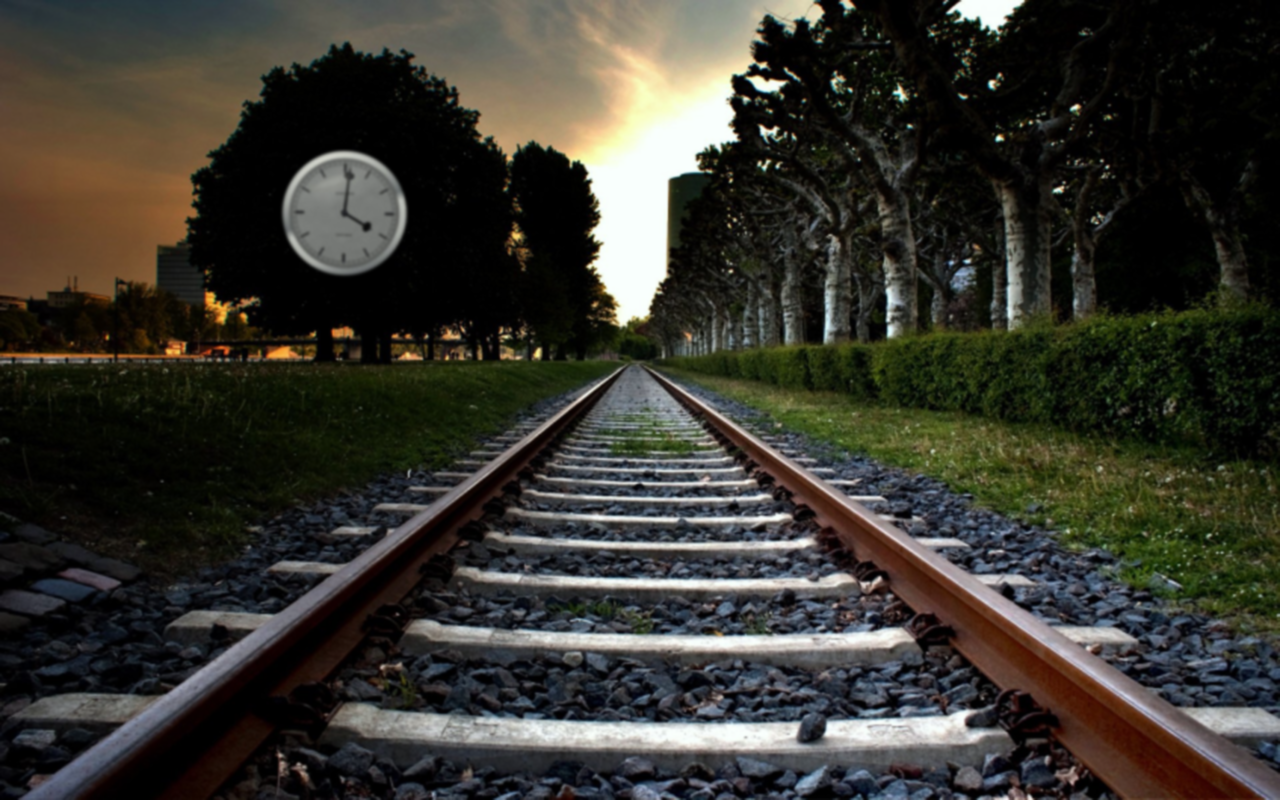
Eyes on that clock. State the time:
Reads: 4:01
